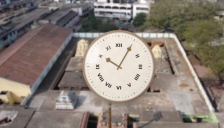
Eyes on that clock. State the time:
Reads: 10:05
